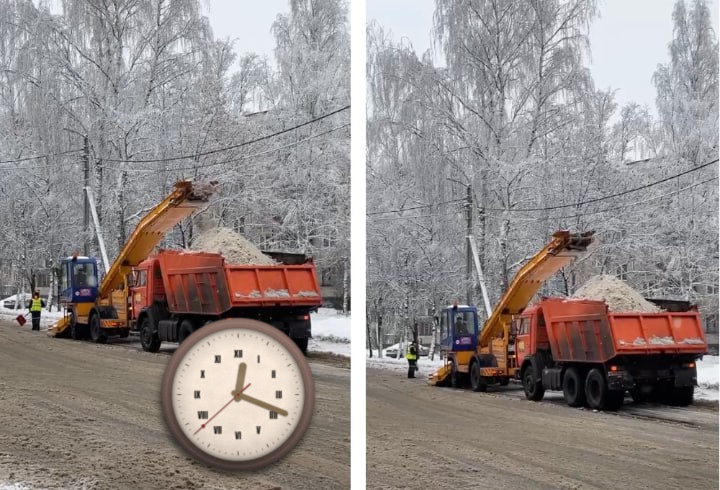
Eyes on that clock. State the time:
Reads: 12:18:38
